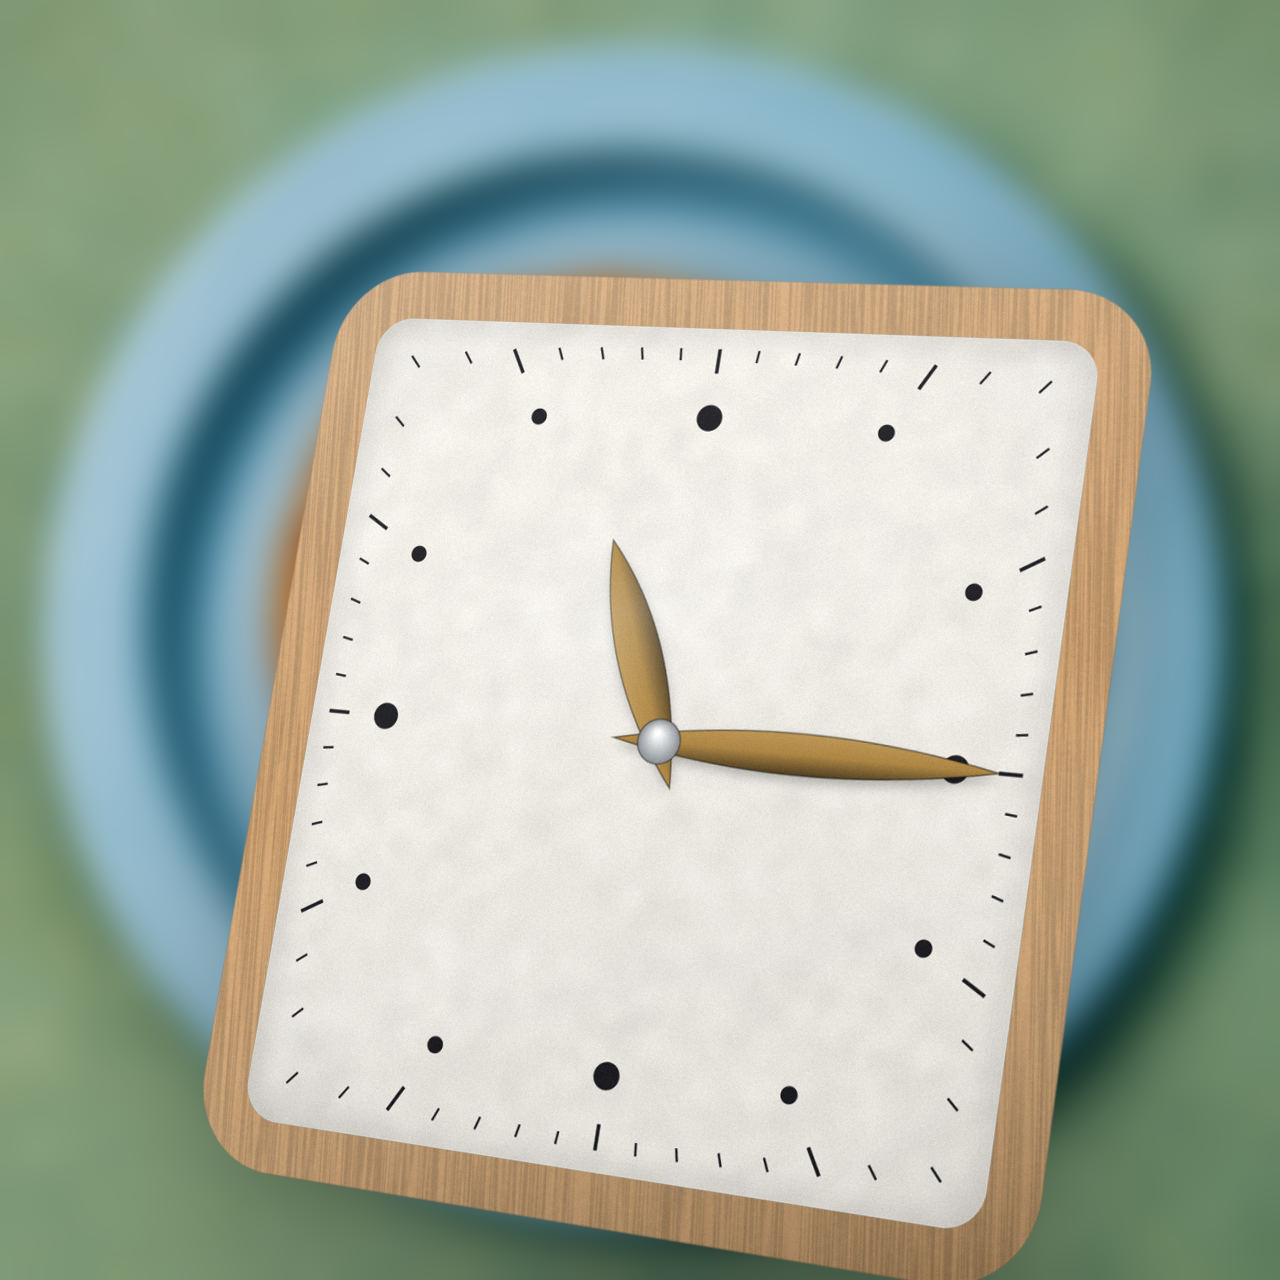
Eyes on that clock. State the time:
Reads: 11:15
